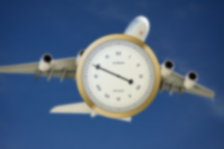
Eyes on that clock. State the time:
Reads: 3:49
